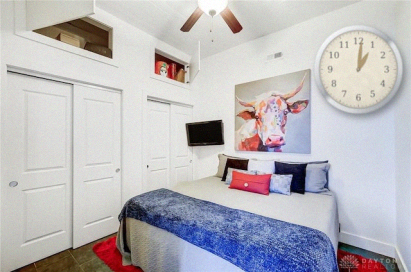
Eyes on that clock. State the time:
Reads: 1:01
